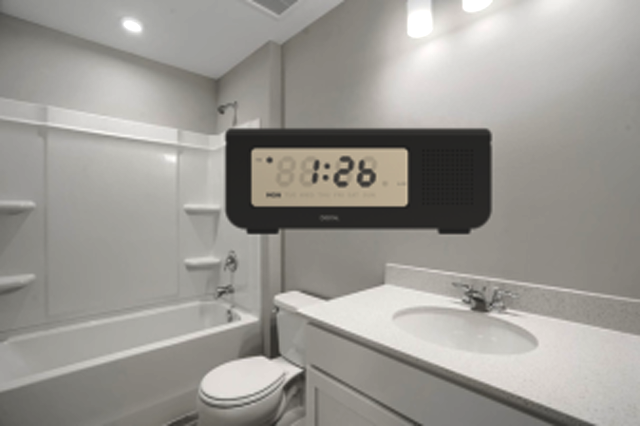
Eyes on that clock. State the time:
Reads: 1:26
